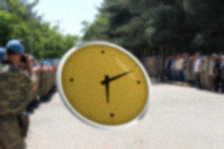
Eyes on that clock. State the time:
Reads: 6:11
